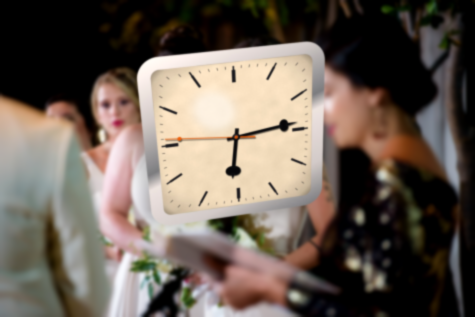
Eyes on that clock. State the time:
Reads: 6:13:46
